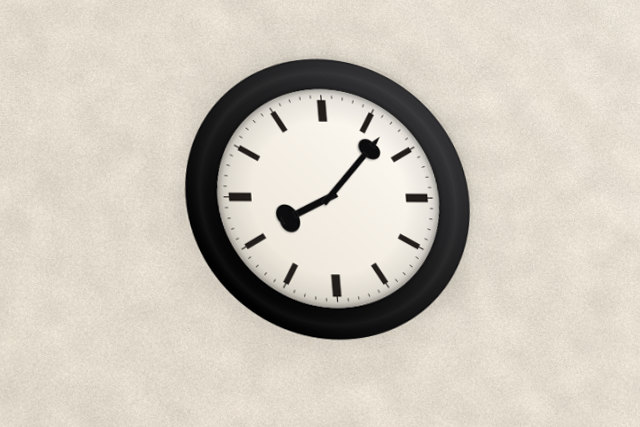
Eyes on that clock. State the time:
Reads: 8:07
